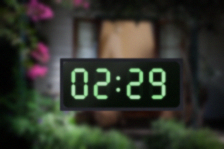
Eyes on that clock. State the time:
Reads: 2:29
